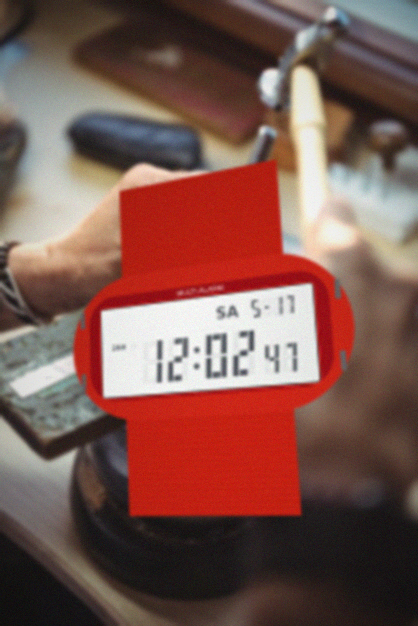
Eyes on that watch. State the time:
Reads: 12:02:47
